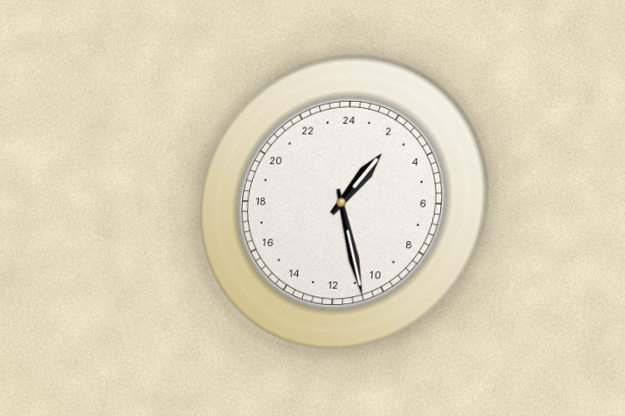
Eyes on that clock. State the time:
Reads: 2:27
